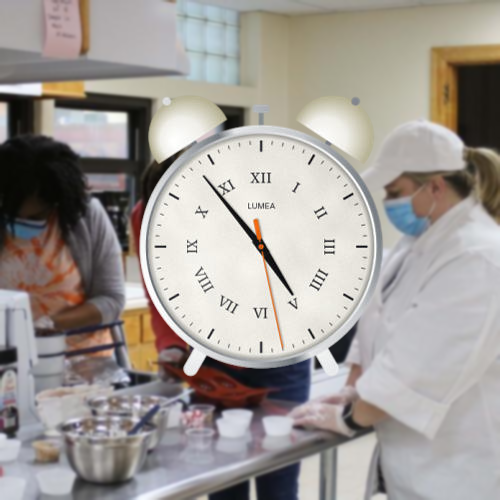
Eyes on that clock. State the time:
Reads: 4:53:28
